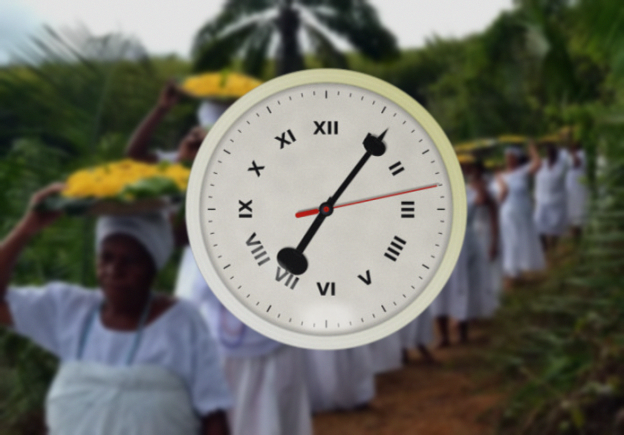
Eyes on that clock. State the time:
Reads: 7:06:13
